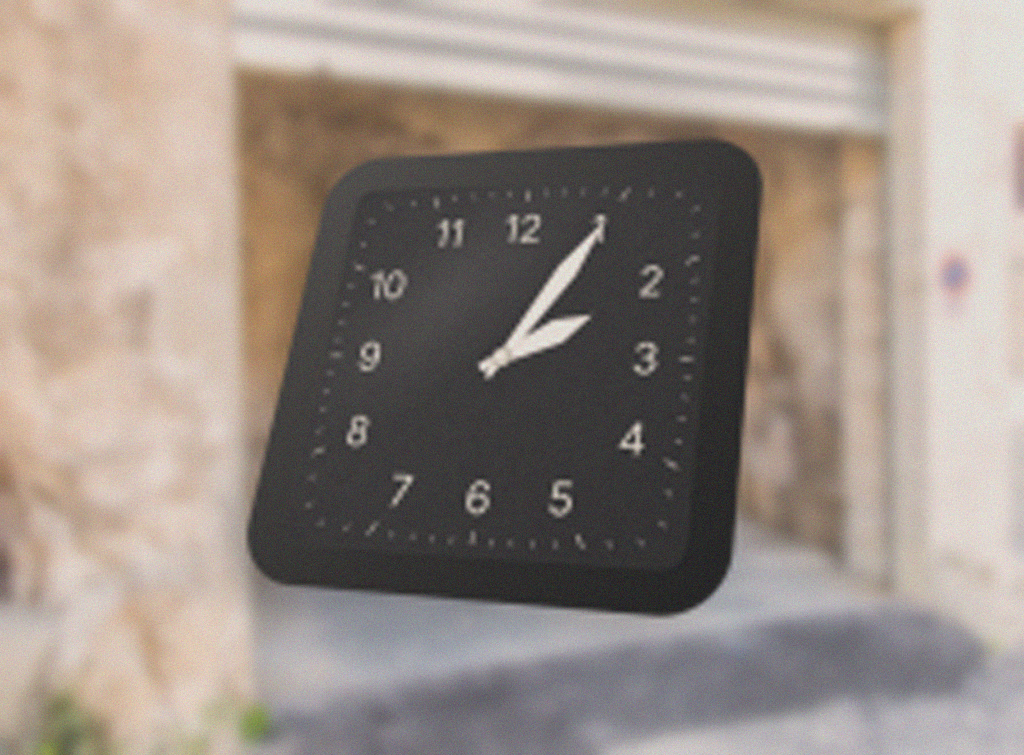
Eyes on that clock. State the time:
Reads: 2:05
